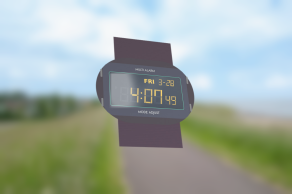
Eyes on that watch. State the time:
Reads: 4:07:49
